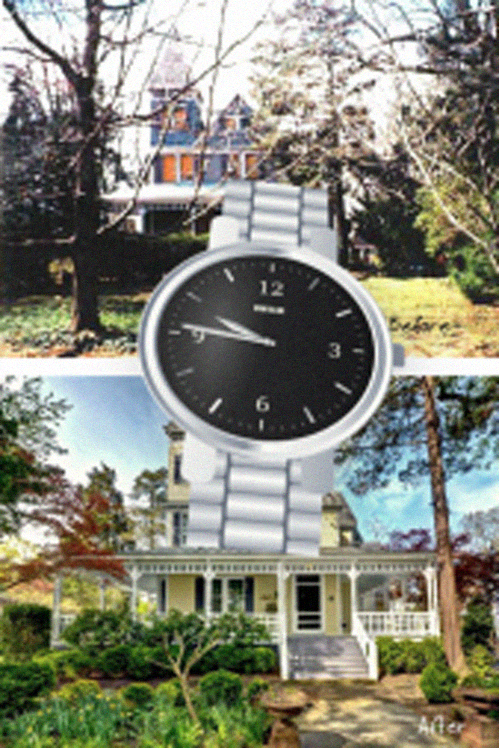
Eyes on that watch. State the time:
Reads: 9:46
